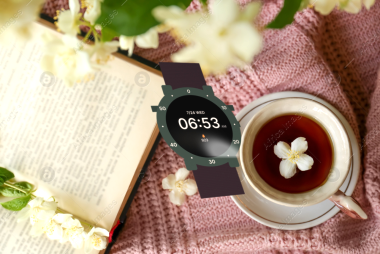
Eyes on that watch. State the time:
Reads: 6:53
